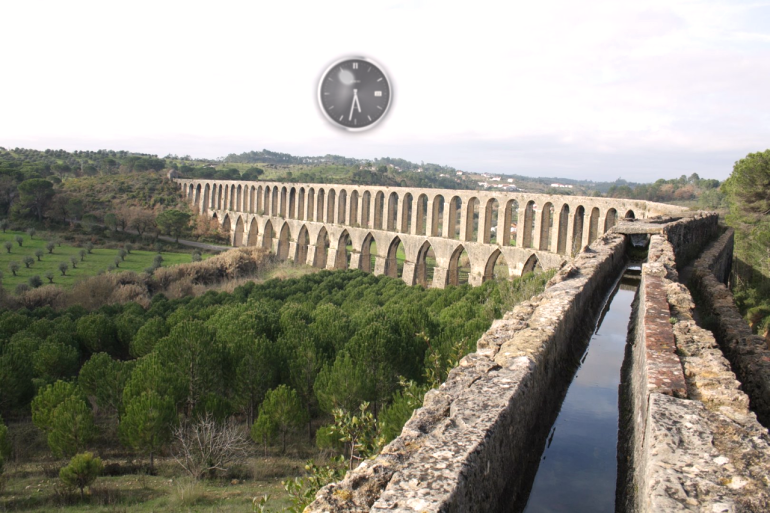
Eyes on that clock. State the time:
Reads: 5:32
